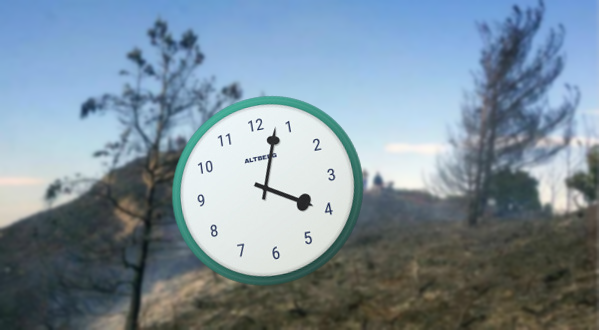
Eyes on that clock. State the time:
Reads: 4:03
